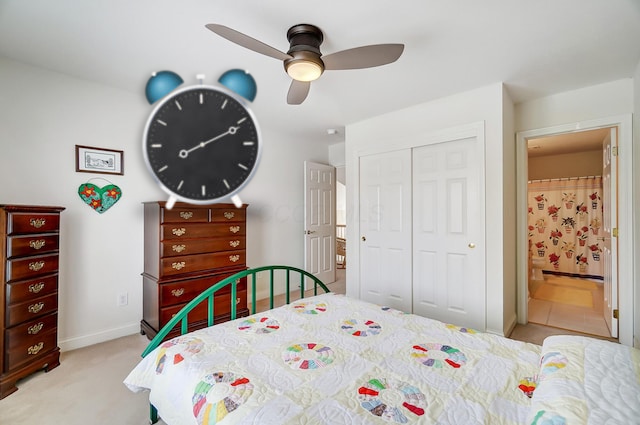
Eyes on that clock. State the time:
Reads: 8:11
